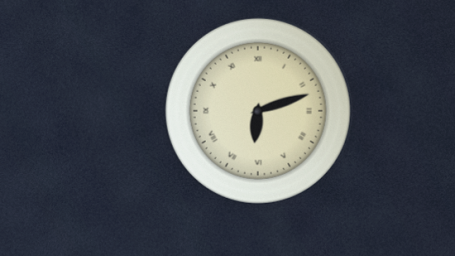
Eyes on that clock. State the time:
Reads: 6:12
